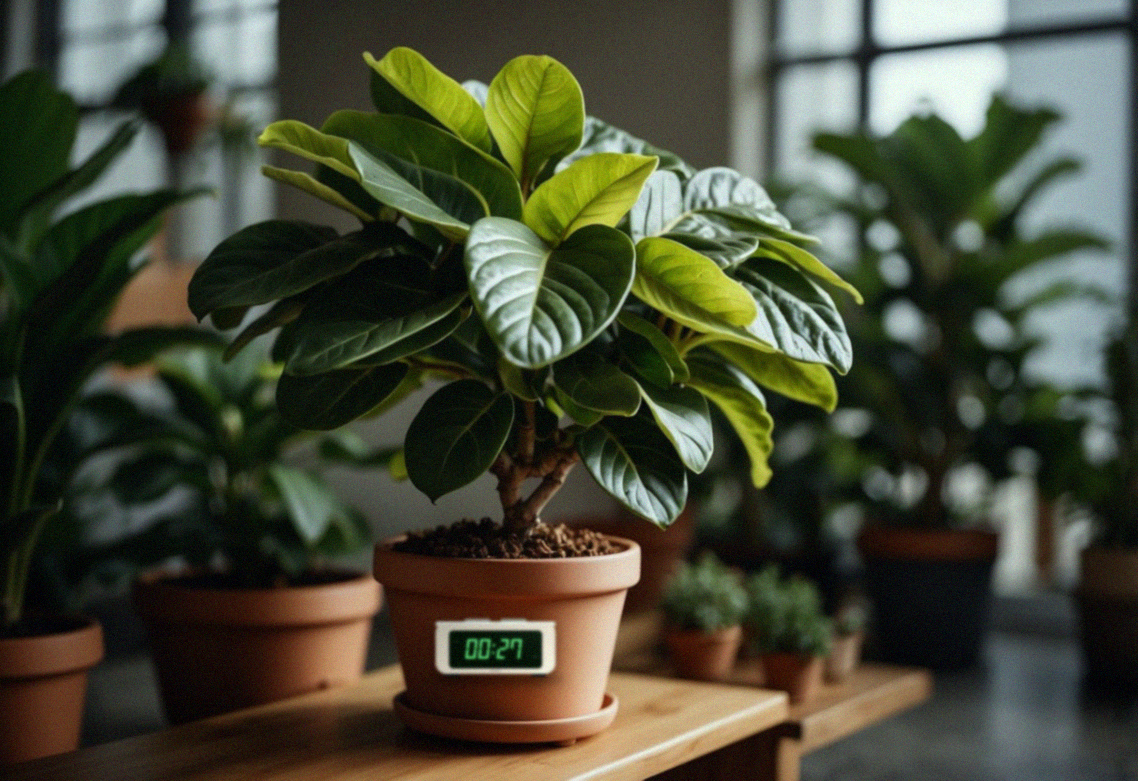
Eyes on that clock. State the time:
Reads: 0:27
